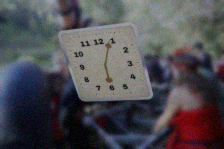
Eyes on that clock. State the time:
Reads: 6:04
